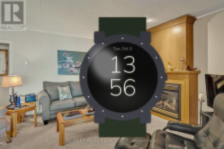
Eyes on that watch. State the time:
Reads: 13:56
